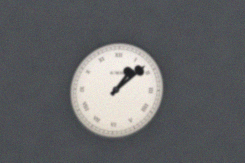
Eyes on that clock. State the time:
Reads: 1:08
